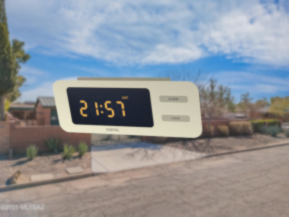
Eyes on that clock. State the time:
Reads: 21:57
